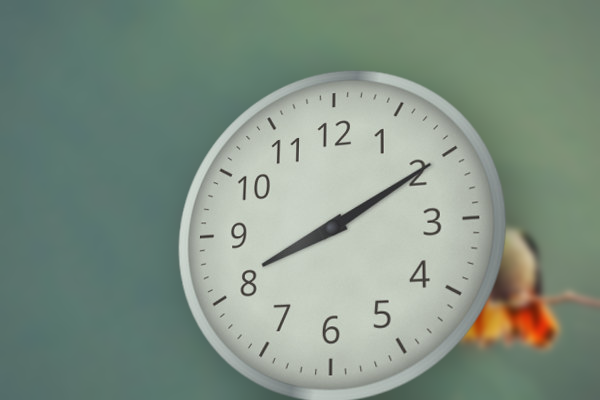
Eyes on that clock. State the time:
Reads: 8:10
